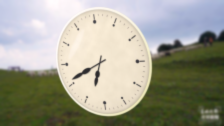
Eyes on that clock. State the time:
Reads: 6:41
